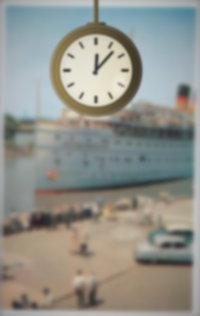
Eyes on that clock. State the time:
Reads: 12:07
